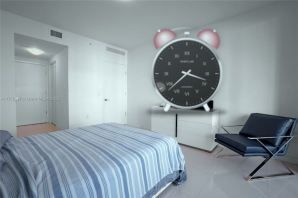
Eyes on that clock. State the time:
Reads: 3:38
